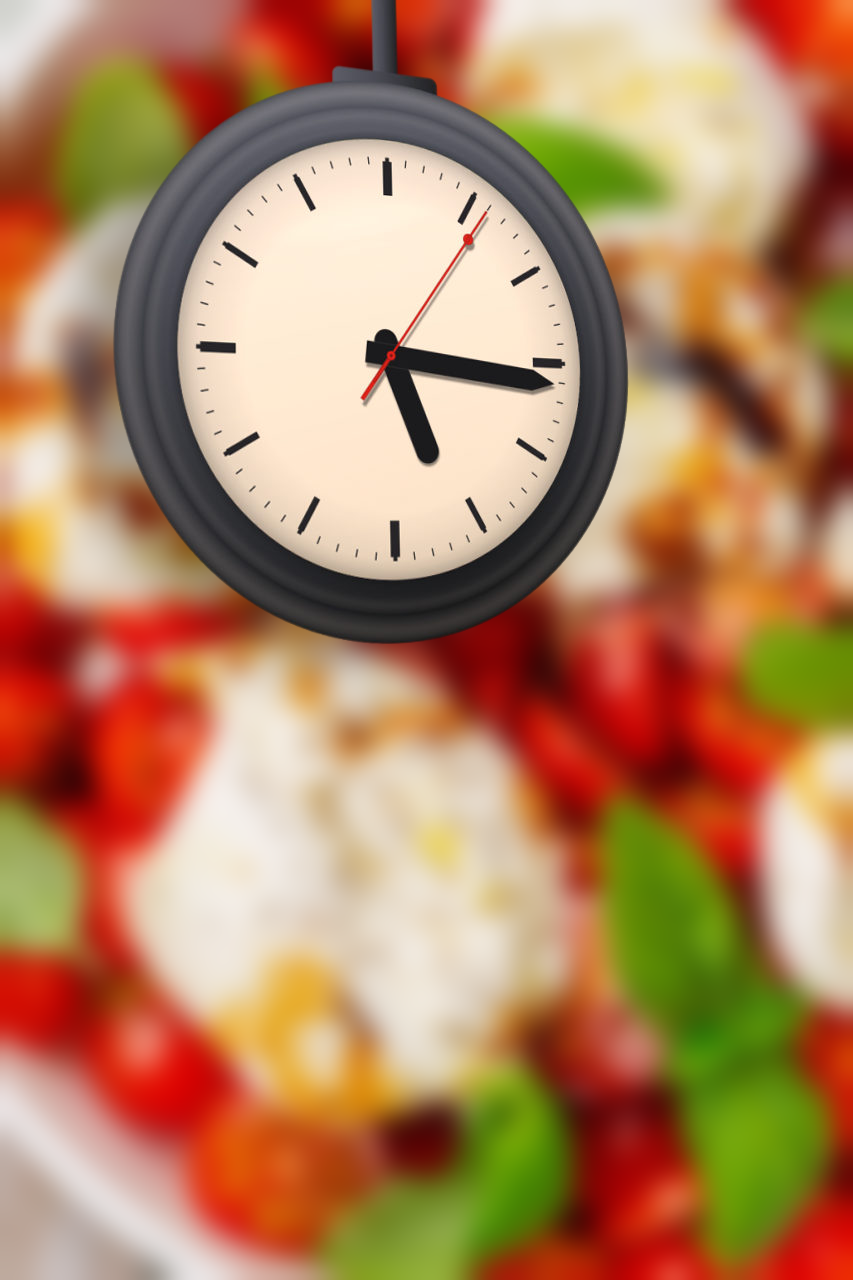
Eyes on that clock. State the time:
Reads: 5:16:06
